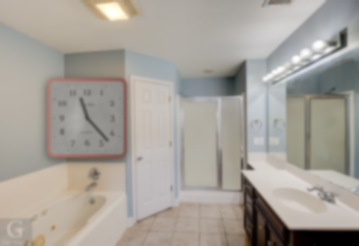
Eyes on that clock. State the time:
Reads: 11:23
